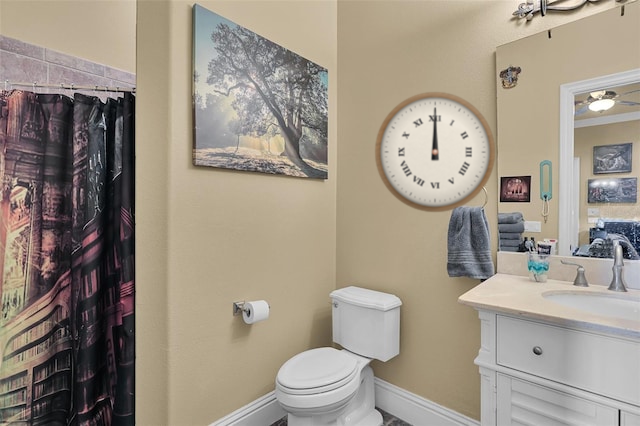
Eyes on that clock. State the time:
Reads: 12:00
